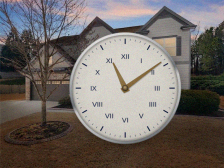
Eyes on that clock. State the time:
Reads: 11:09
